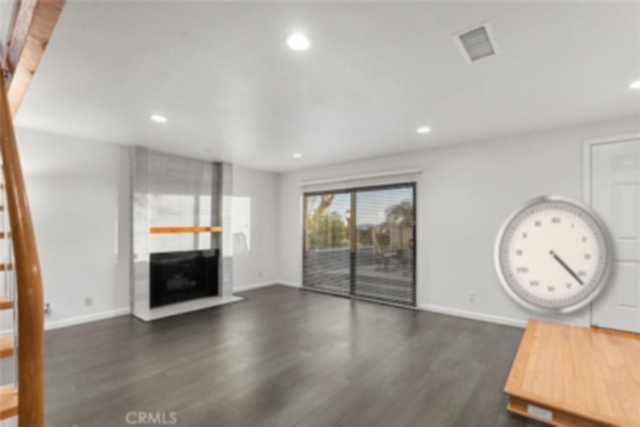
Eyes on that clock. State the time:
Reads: 4:22
